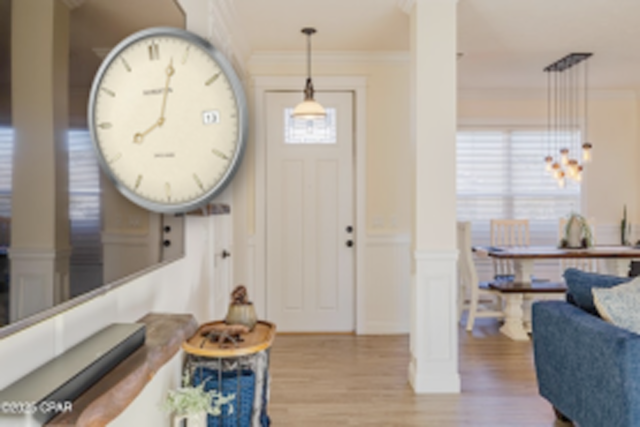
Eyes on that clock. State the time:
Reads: 8:03
